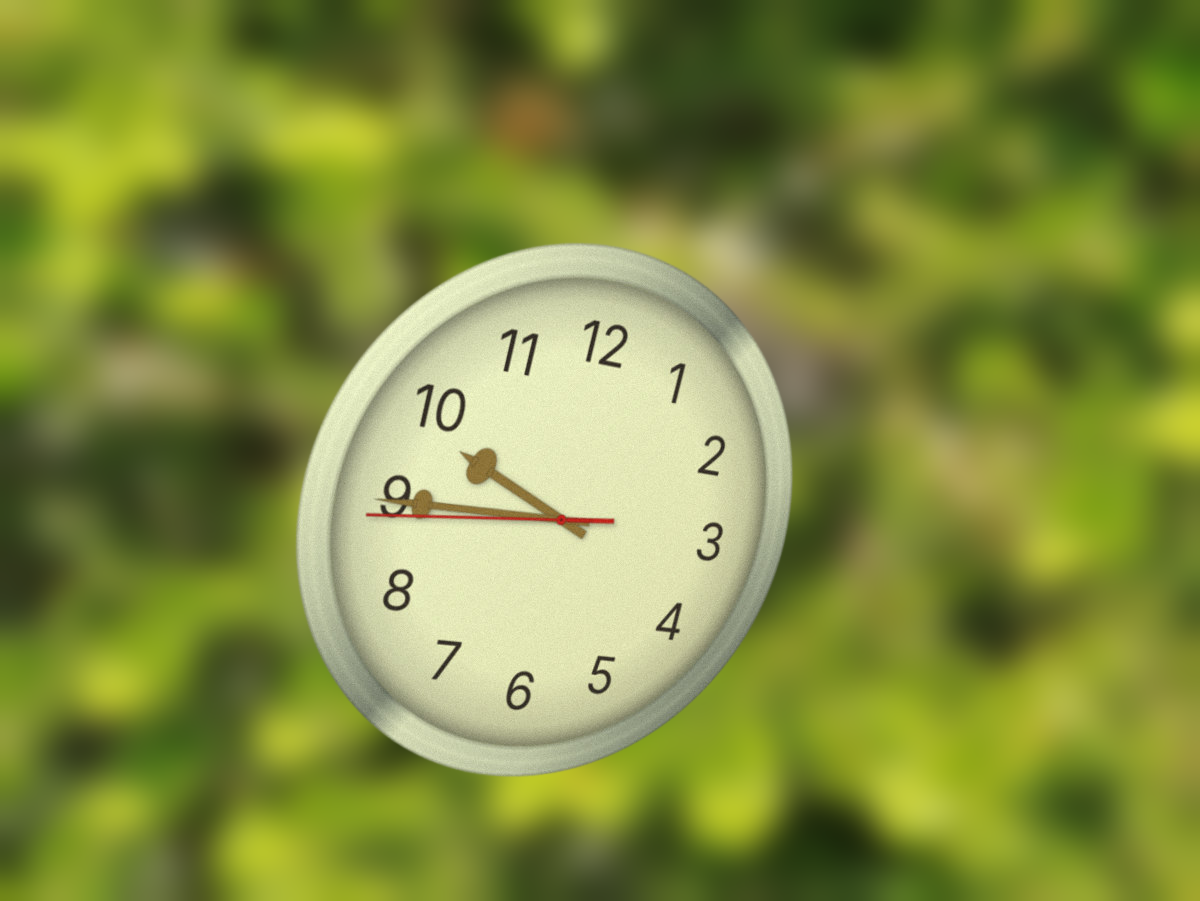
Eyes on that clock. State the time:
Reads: 9:44:44
